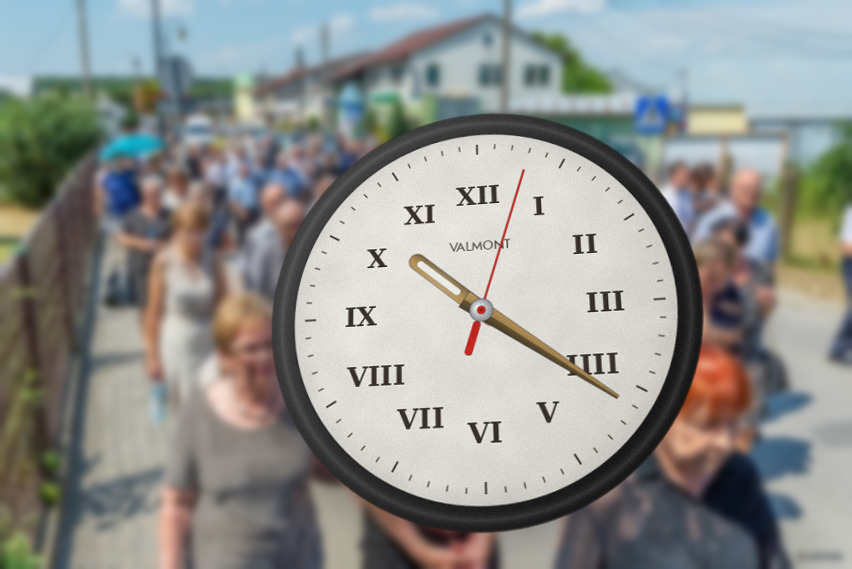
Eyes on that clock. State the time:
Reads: 10:21:03
